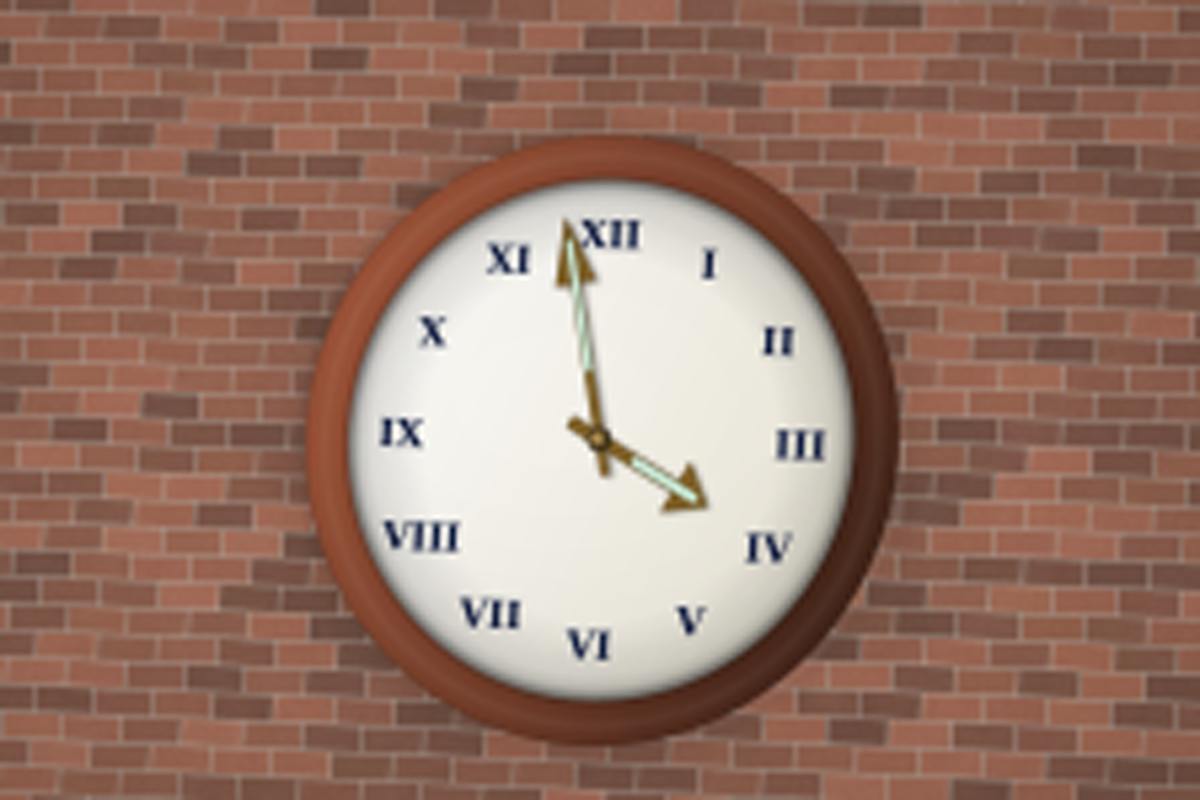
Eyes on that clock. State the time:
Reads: 3:58
